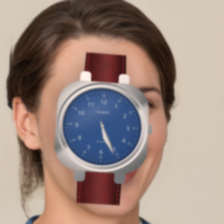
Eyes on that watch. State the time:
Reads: 5:26
